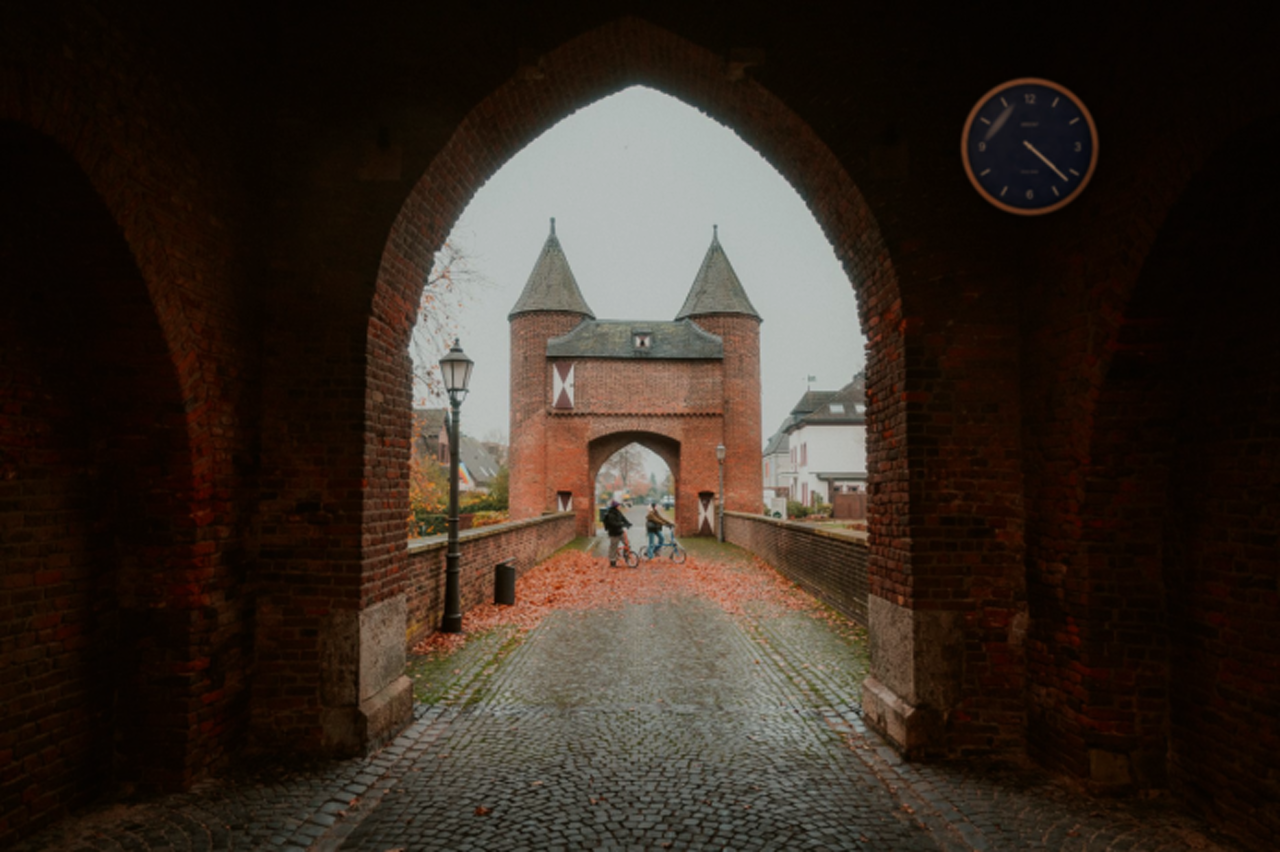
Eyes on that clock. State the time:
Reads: 4:22
